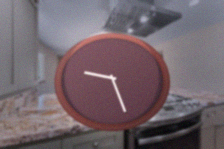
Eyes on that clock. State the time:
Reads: 9:27
